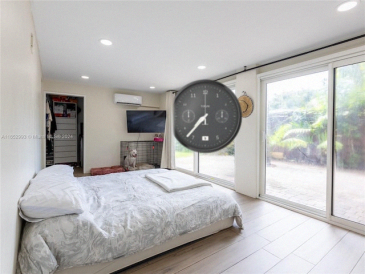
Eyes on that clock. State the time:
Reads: 7:37
